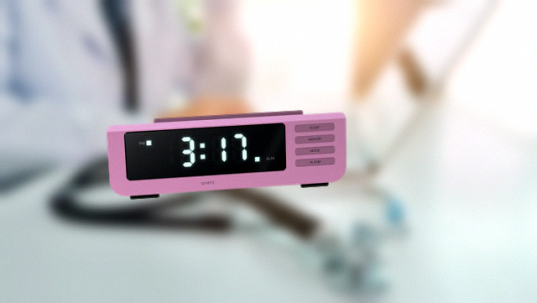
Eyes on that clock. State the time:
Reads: 3:17
